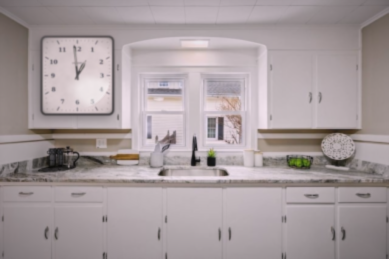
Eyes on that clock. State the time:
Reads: 12:59
